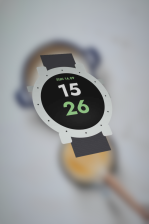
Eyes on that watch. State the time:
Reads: 15:26
